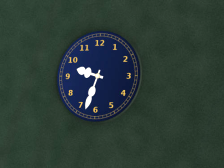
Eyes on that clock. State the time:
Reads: 9:33
